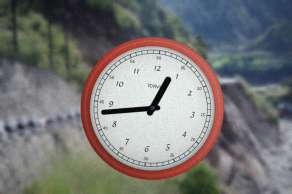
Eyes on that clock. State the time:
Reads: 12:43
